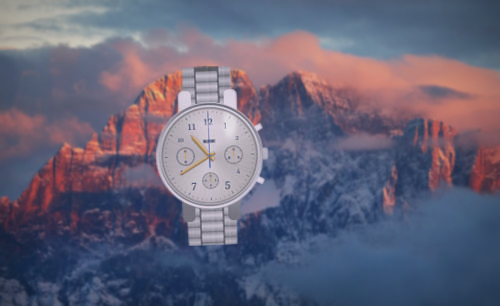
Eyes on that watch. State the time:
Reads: 10:40
